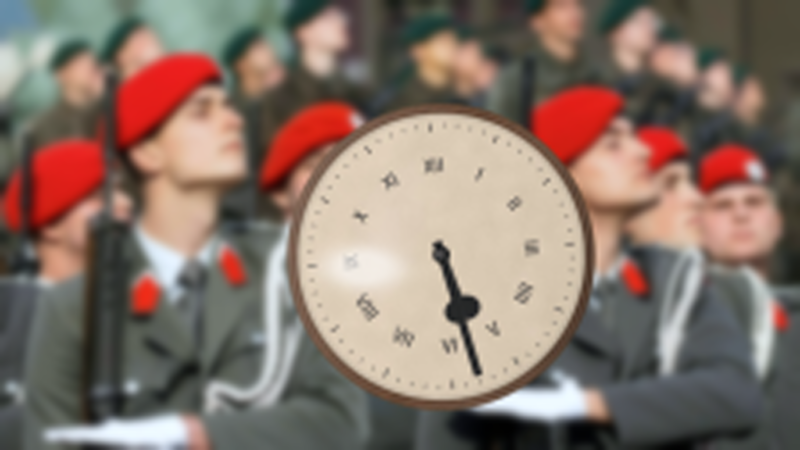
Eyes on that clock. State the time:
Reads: 5:28
